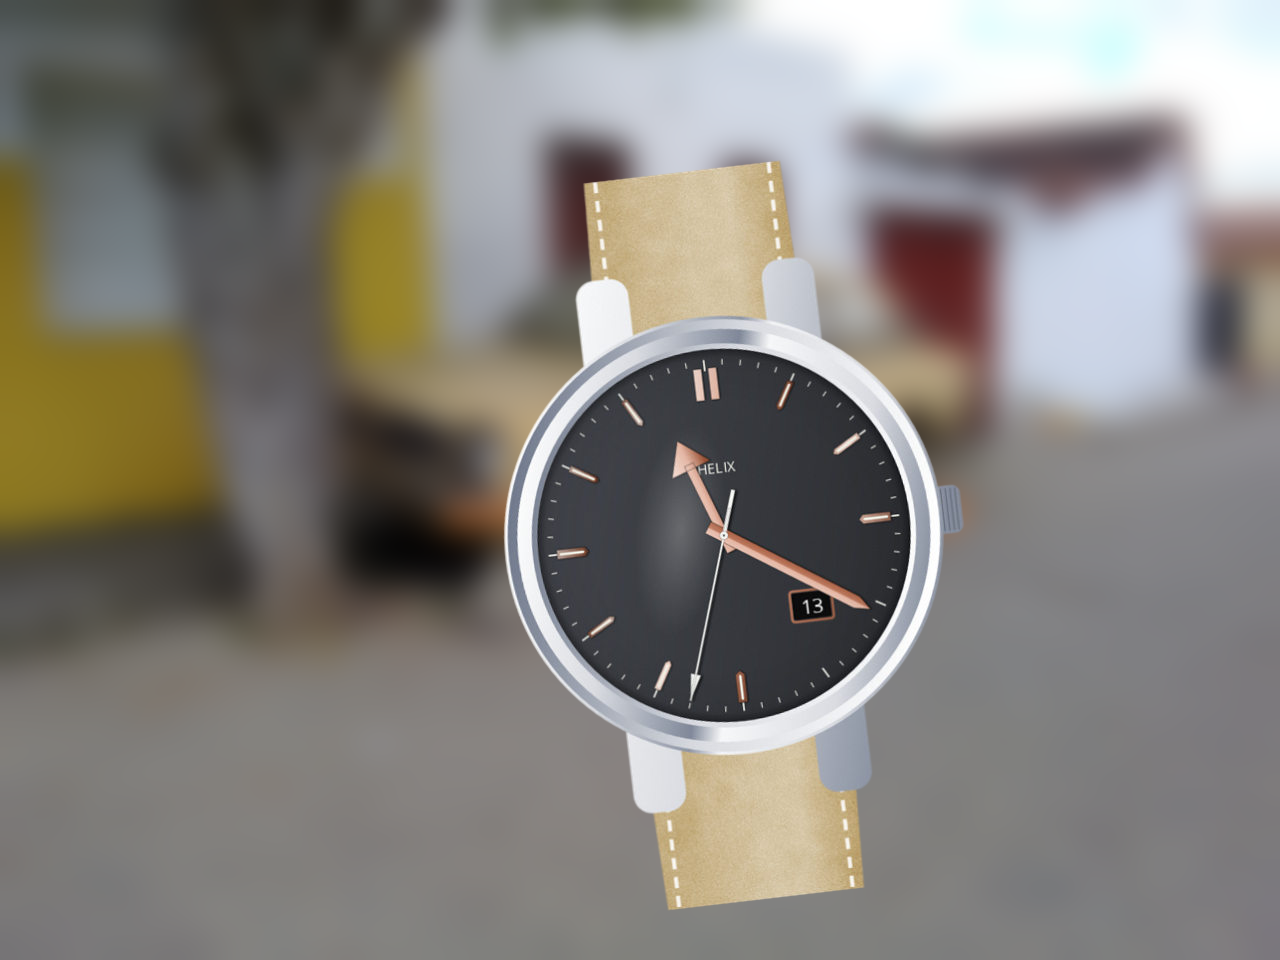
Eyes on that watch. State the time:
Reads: 11:20:33
